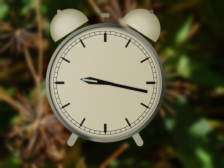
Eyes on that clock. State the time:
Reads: 9:17
